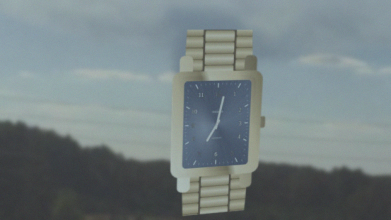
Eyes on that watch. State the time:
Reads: 7:02
